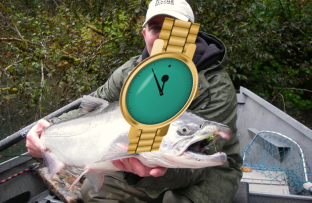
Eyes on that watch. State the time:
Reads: 11:54
